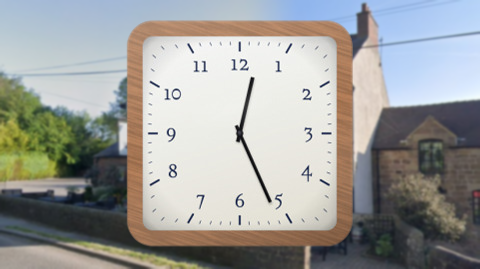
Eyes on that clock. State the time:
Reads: 12:26
